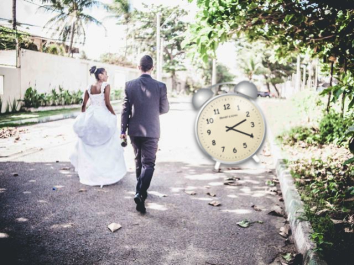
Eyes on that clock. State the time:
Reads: 2:20
